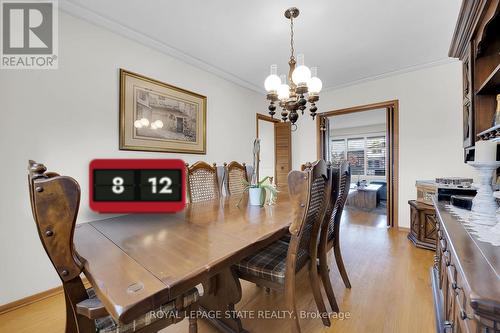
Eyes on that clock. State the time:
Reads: 8:12
